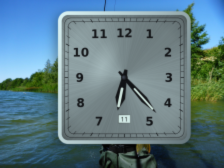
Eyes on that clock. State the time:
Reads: 6:23
